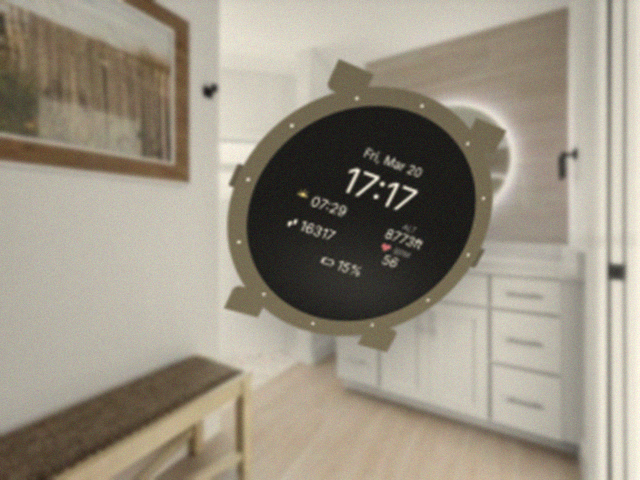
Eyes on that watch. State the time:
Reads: 17:17
